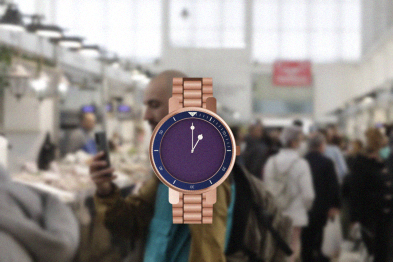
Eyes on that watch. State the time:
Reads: 1:00
